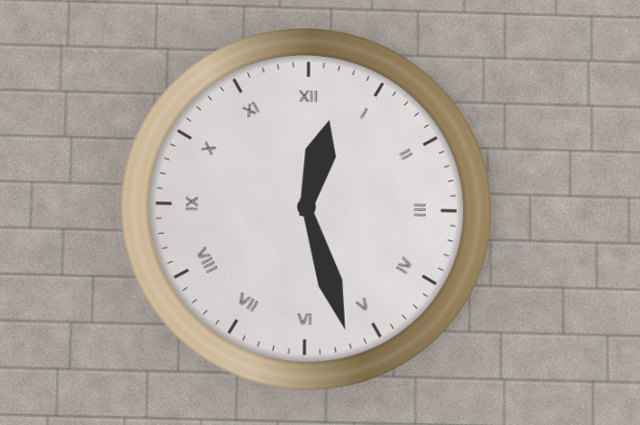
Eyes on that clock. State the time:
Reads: 12:27
